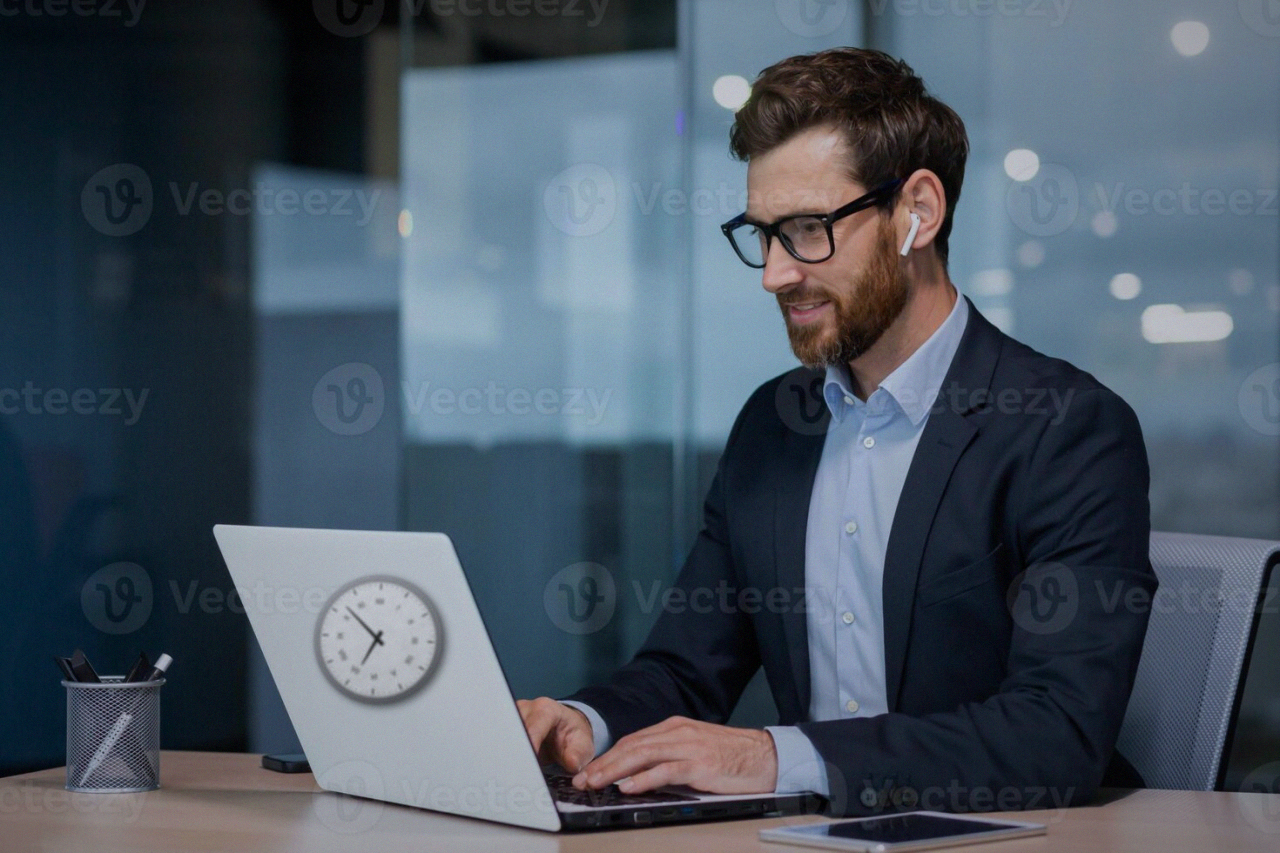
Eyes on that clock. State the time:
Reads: 6:52
